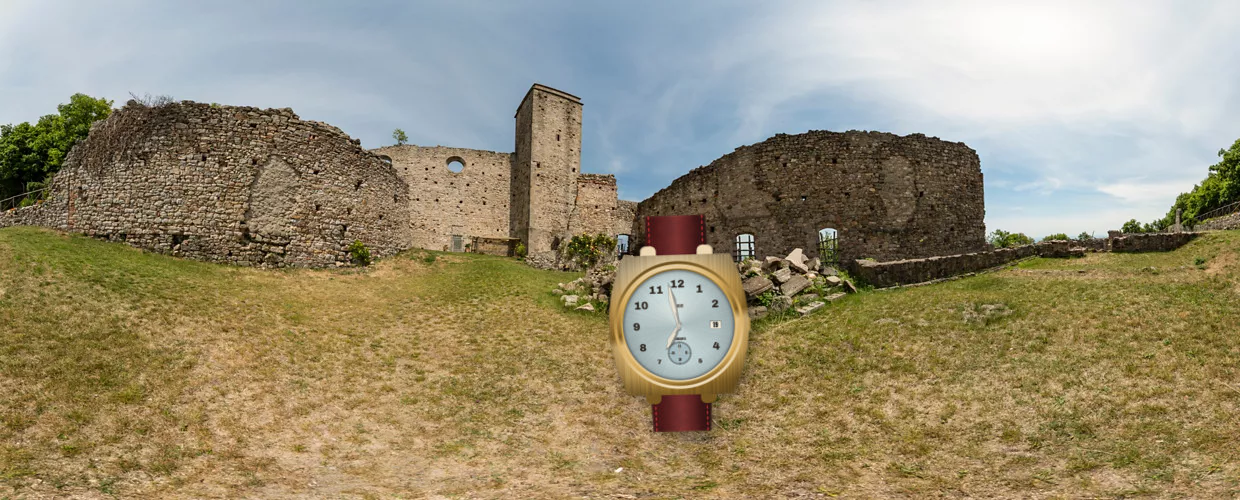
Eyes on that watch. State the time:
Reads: 6:58
